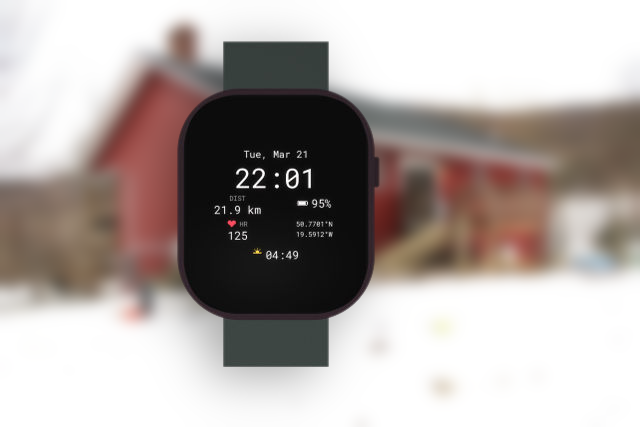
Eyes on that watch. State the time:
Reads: 22:01
